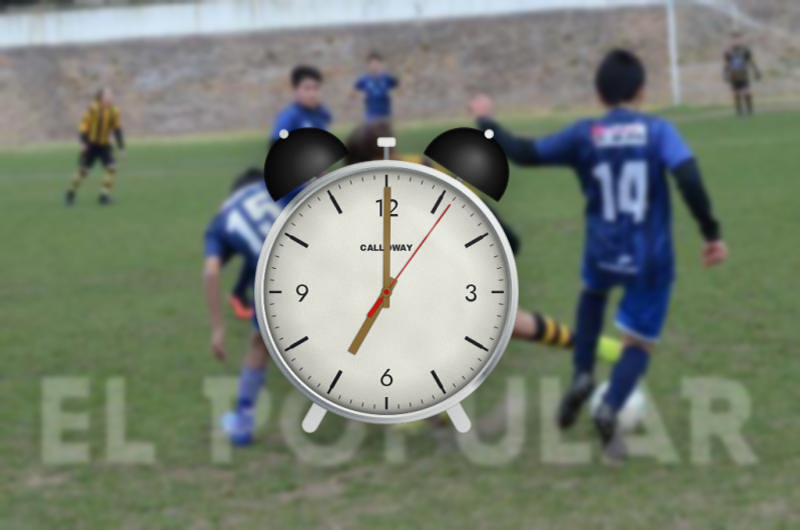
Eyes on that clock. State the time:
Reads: 7:00:06
